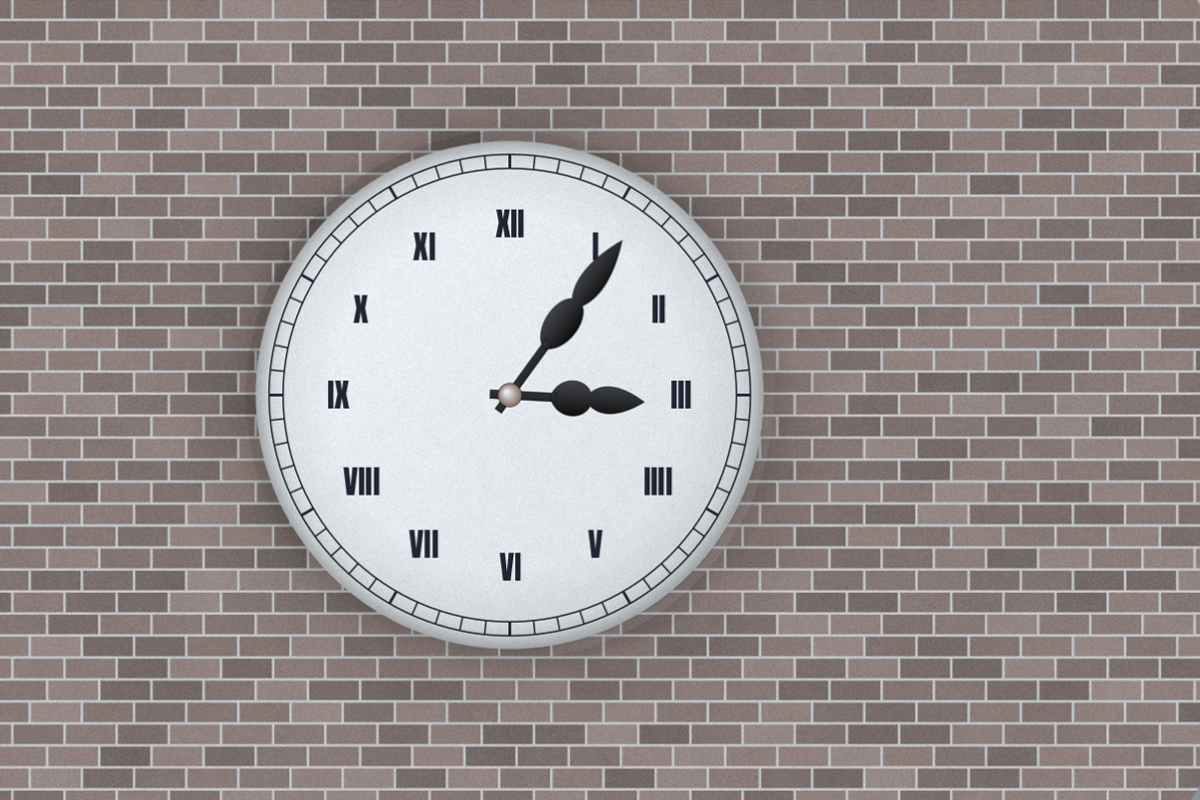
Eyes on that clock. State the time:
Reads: 3:06
